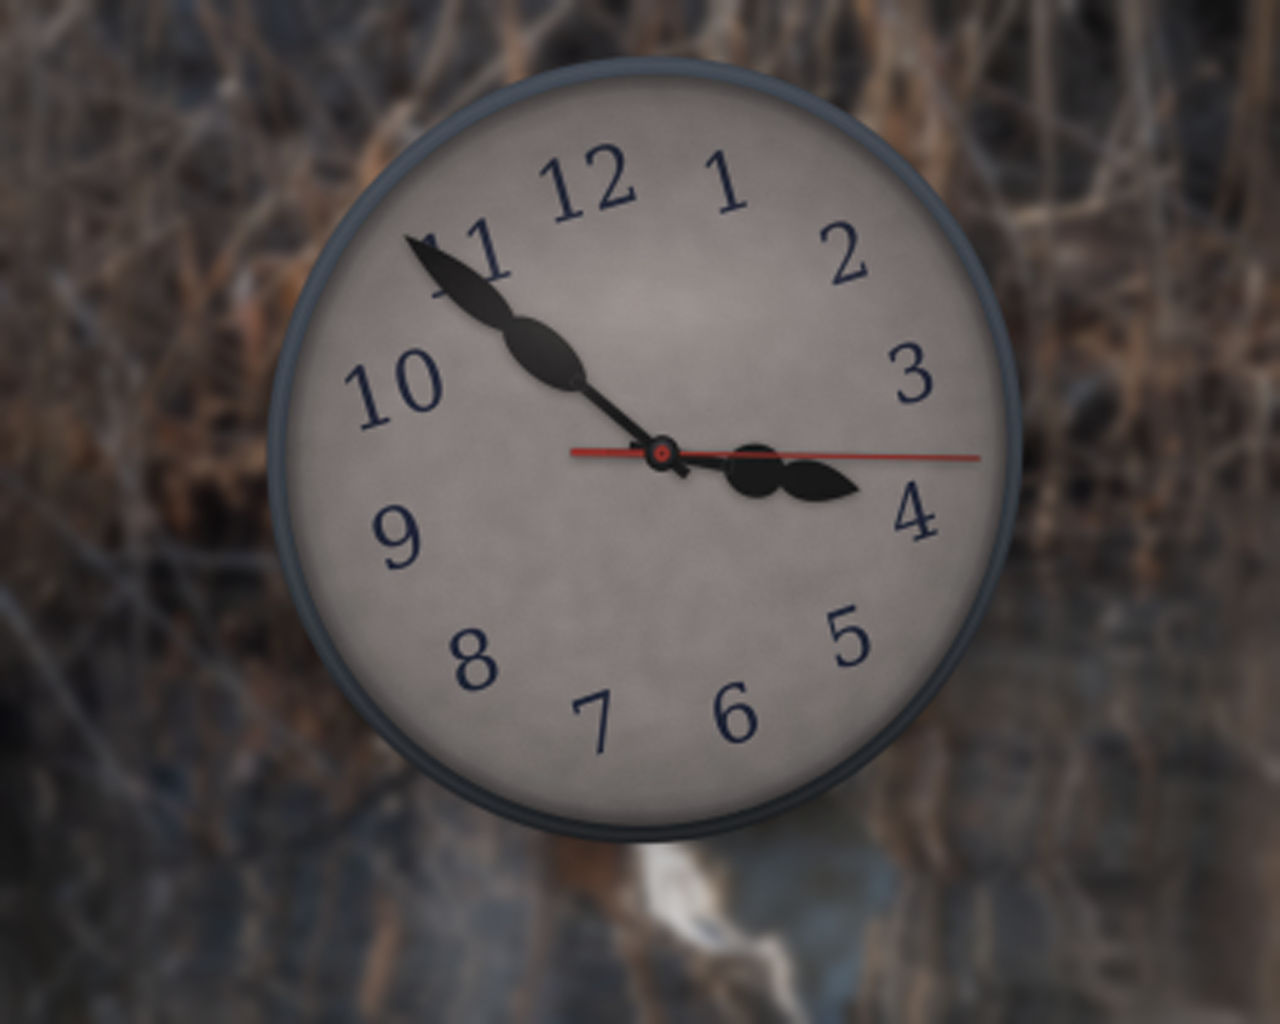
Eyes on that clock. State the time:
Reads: 3:54:18
